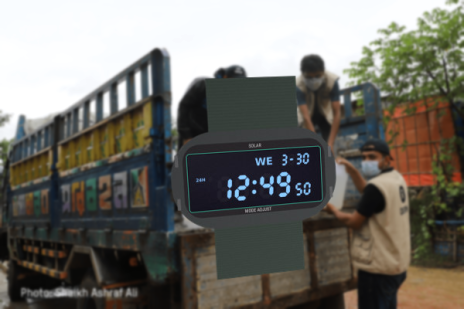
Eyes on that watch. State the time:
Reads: 12:49:50
